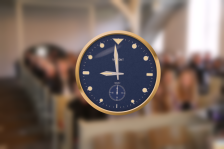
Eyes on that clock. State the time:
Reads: 8:59
